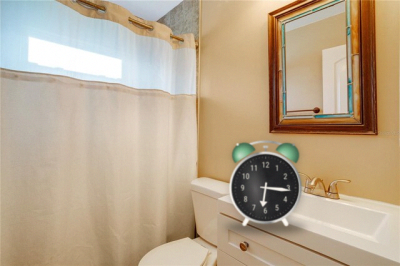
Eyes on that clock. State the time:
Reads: 6:16
